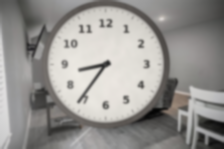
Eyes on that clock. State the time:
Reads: 8:36
